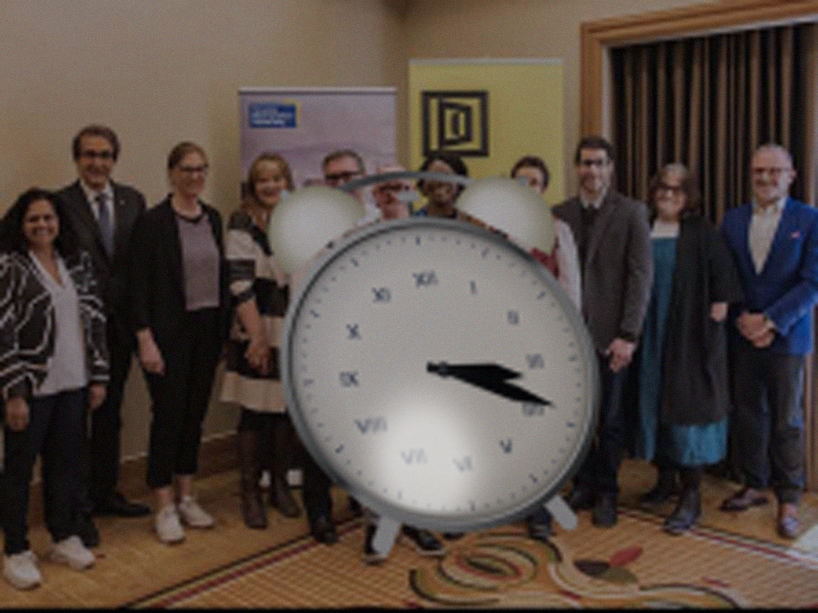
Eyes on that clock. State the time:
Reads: 3:19
